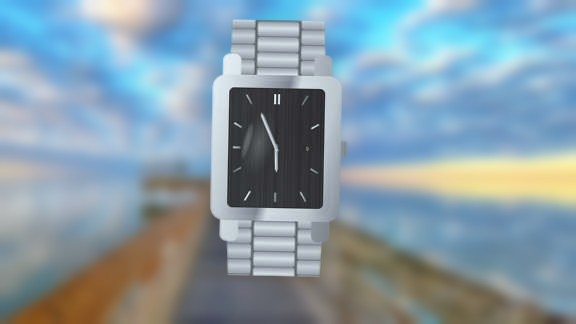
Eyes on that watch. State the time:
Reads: 5:56
